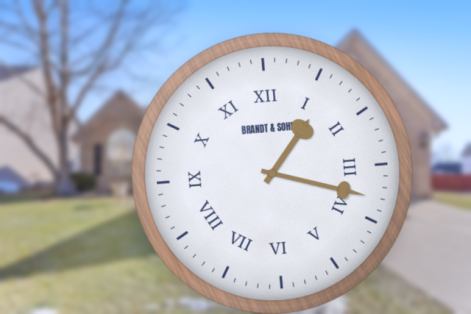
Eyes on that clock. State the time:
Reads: 1:18
